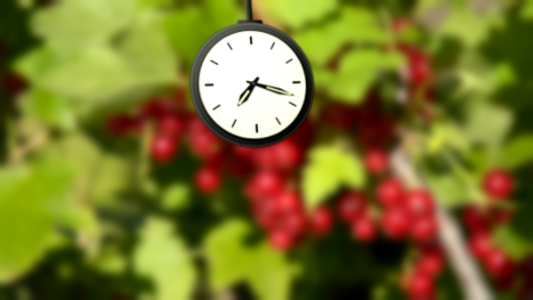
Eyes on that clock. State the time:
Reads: 7:18
